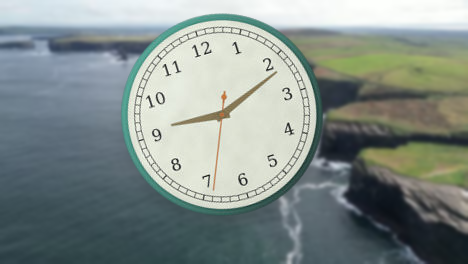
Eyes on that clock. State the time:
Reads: 9:11:34
